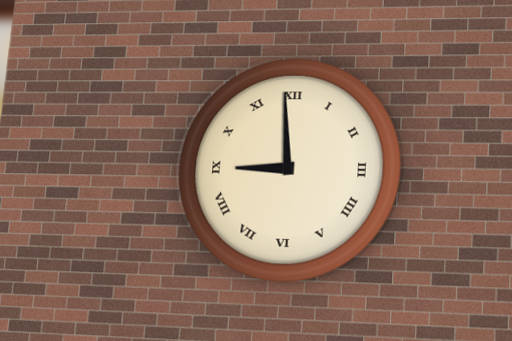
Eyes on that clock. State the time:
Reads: 8:59
